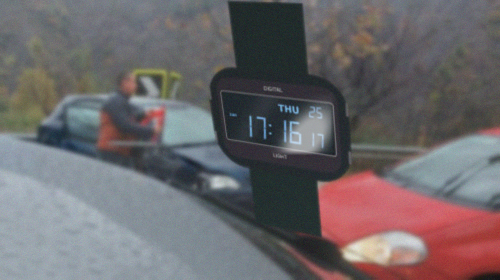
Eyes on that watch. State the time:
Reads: 17:16:17
